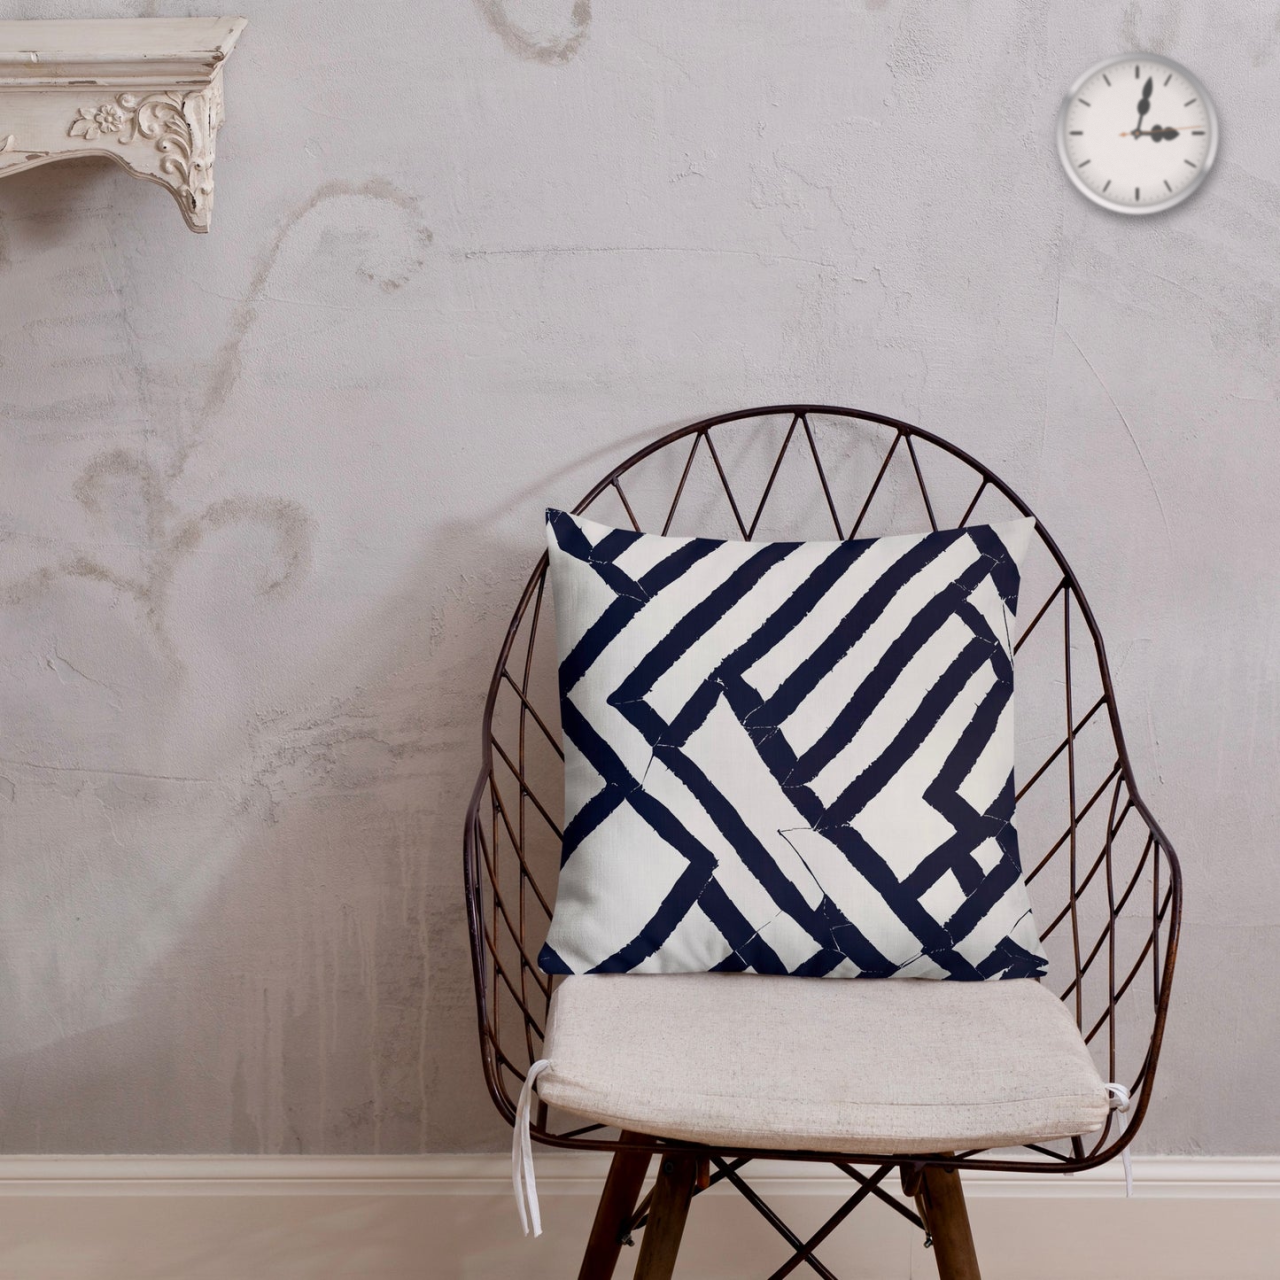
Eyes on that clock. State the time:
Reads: 3:02:14
